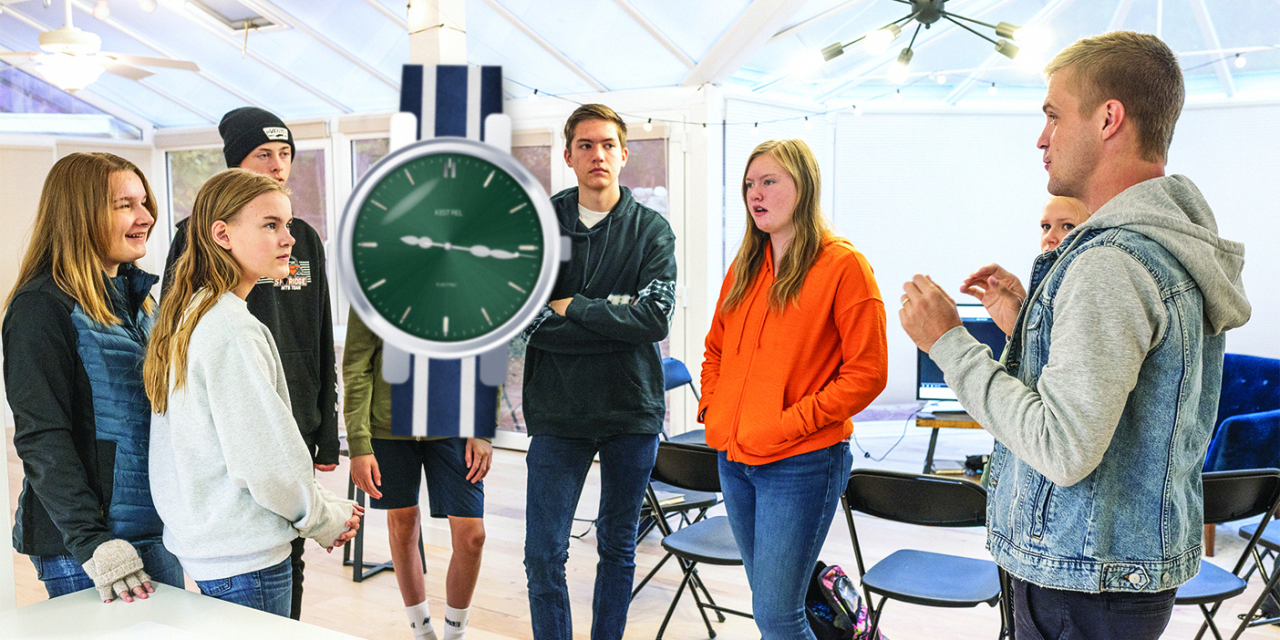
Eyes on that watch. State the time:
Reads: 9:16:16
